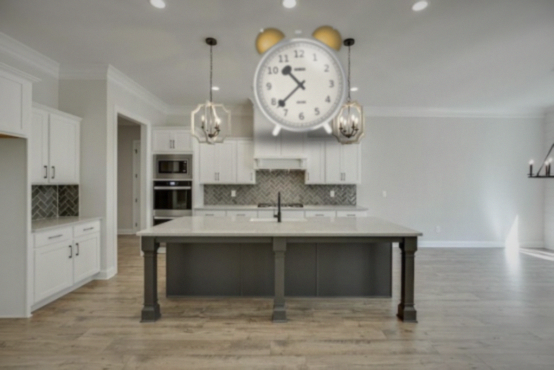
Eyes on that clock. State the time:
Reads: 10:38
